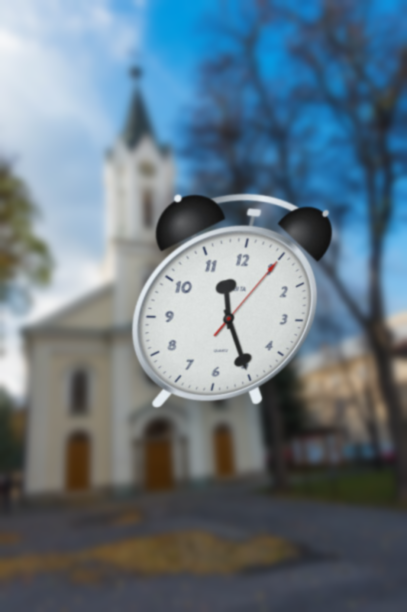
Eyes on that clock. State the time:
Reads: 11:25:05
